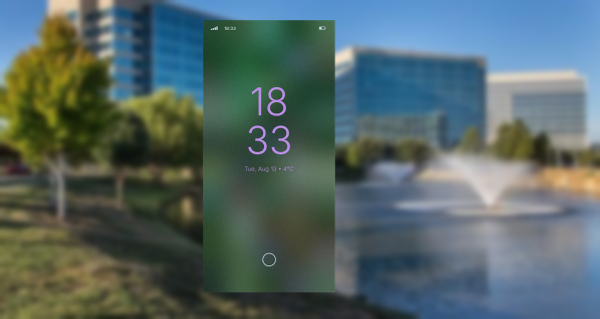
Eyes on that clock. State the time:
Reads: 18:33
